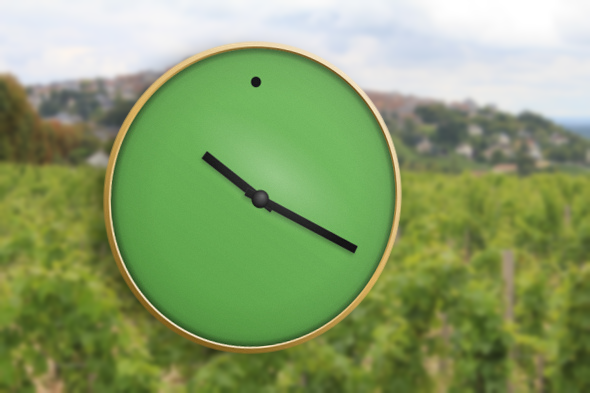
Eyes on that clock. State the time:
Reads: 10:20
